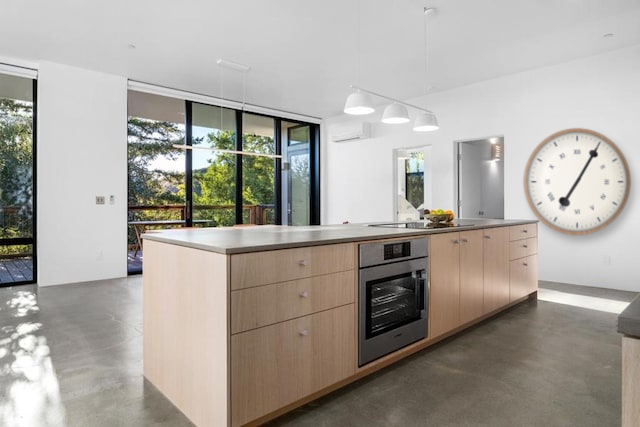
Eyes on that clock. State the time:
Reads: 7:05
